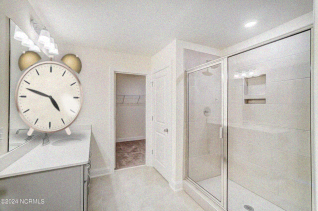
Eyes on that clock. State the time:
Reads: 4:48
